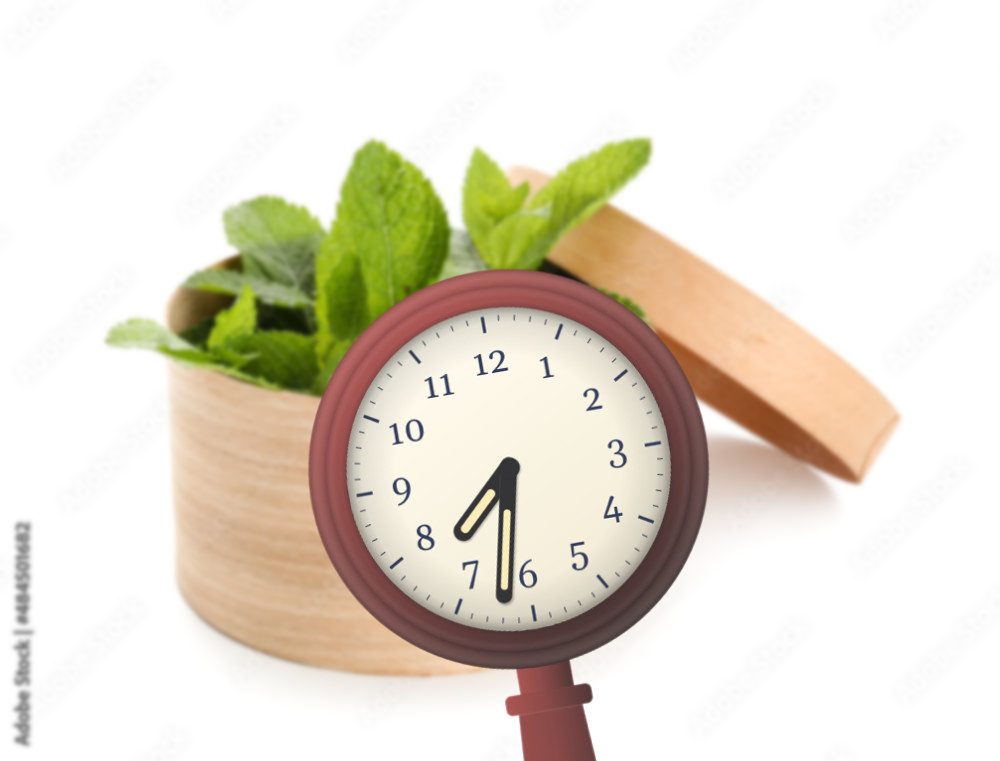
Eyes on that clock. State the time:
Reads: 7:32
